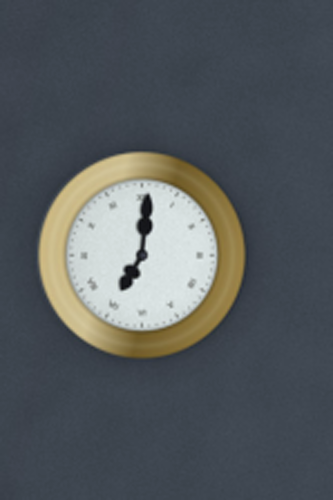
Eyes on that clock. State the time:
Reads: 7:01
